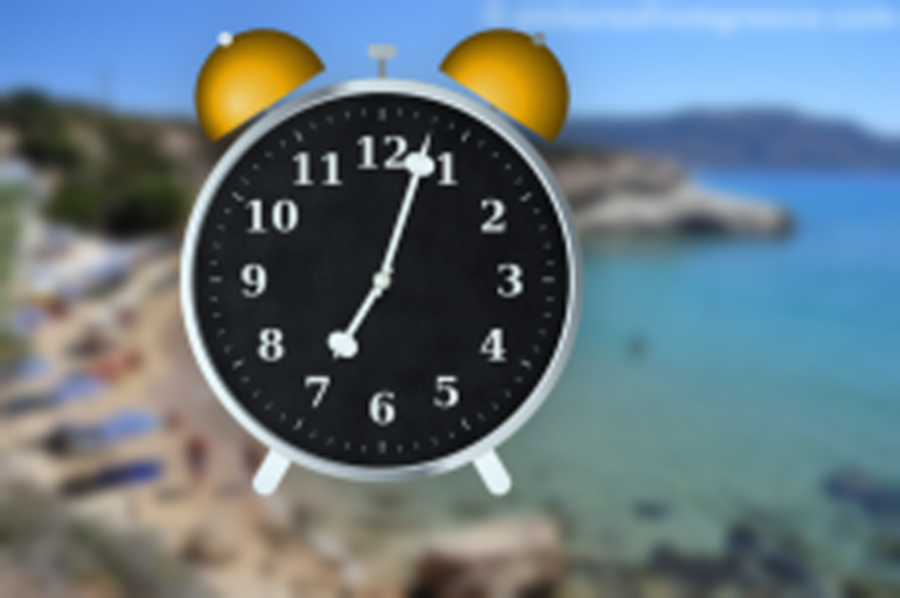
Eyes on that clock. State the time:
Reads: 7:03
